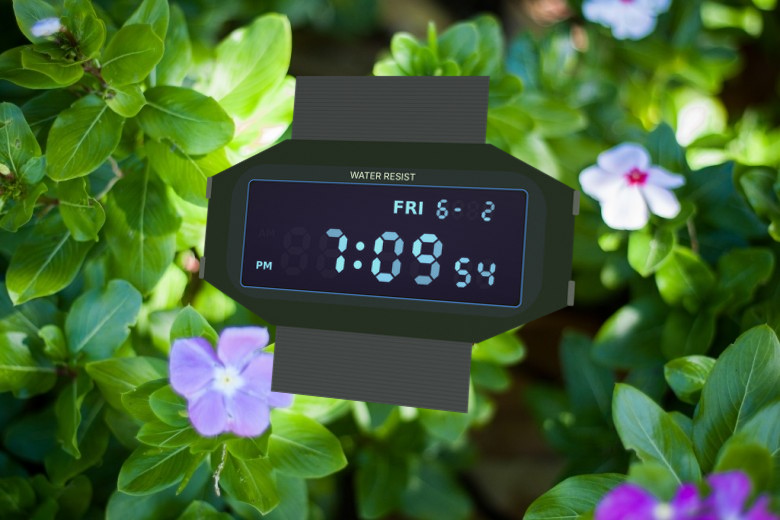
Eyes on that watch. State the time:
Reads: 7:09:54
